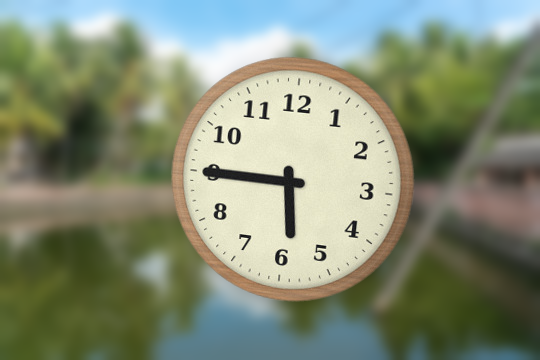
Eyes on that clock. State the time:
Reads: 5:45
